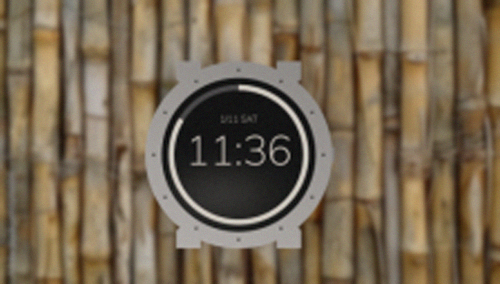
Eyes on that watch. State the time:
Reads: 11:36
